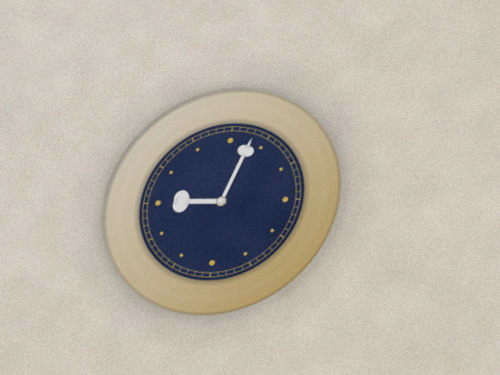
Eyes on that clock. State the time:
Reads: 9:03
